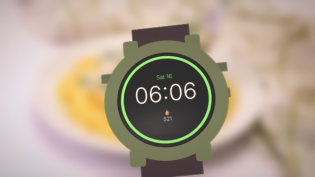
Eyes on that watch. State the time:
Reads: 6:06
